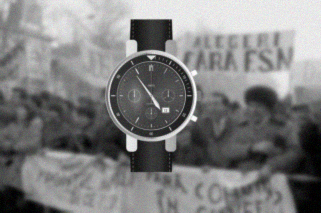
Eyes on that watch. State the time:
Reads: 4:54
